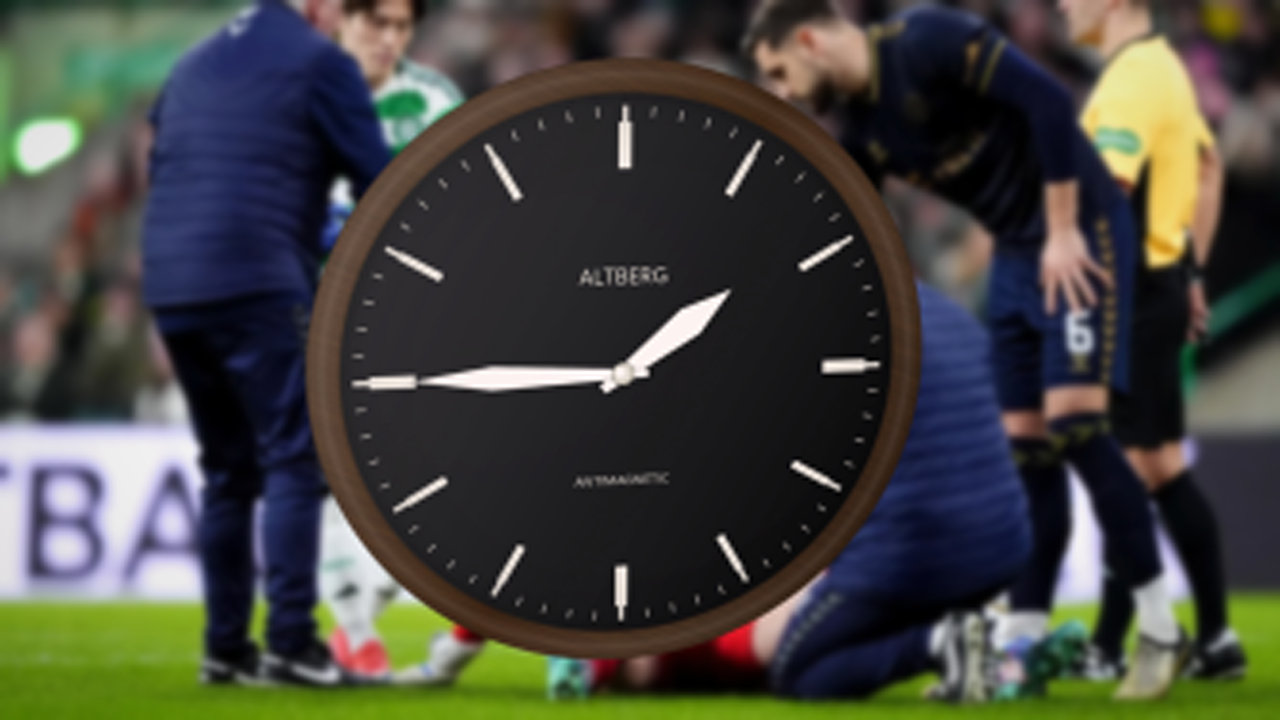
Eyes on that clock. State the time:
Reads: 1:45
